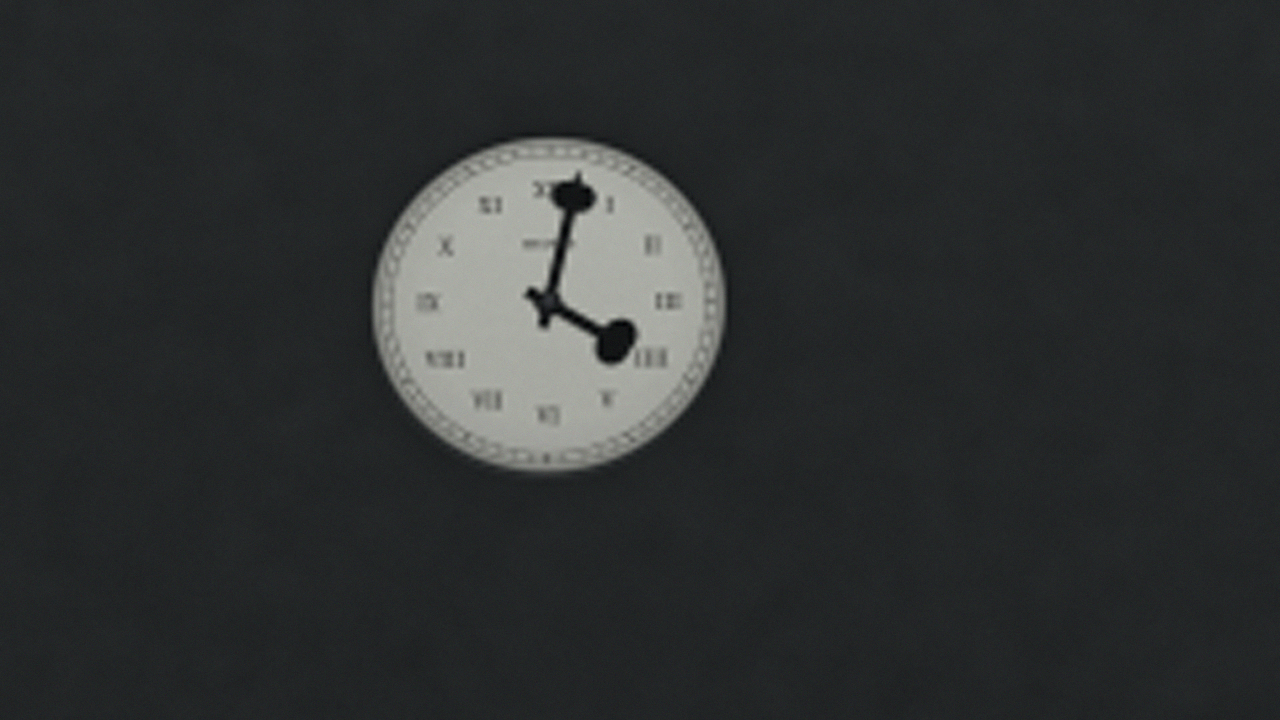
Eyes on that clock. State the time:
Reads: 4:02
